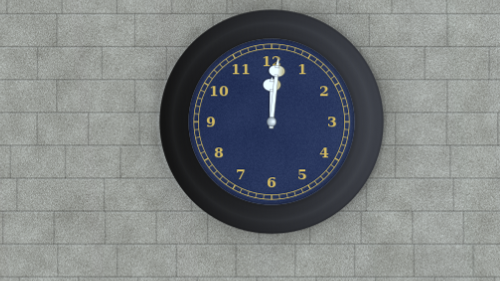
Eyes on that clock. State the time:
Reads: 12:01
